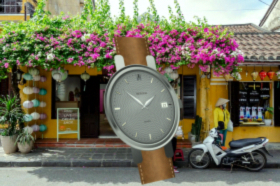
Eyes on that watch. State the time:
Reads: 1:52
